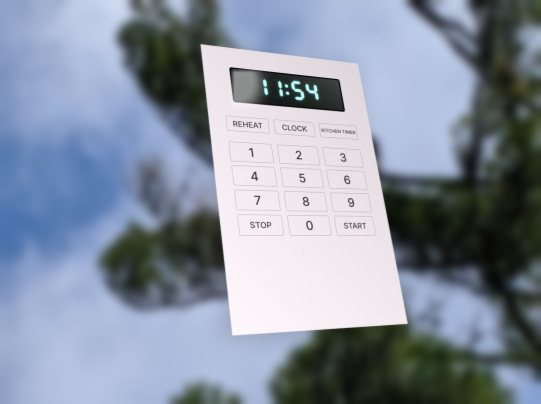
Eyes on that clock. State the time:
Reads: 11:54
